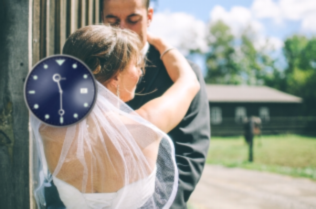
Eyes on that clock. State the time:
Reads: 11:30
